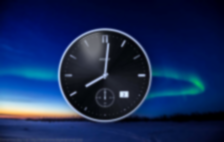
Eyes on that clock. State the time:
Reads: 8:01
